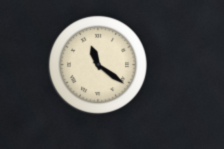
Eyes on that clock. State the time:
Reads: 11:21
